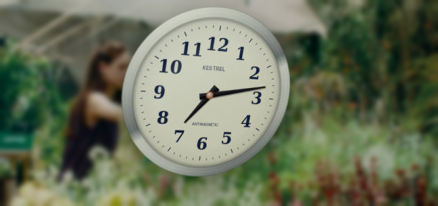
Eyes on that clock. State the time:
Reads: 7:13
